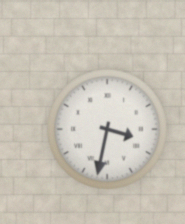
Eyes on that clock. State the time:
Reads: 3:32
